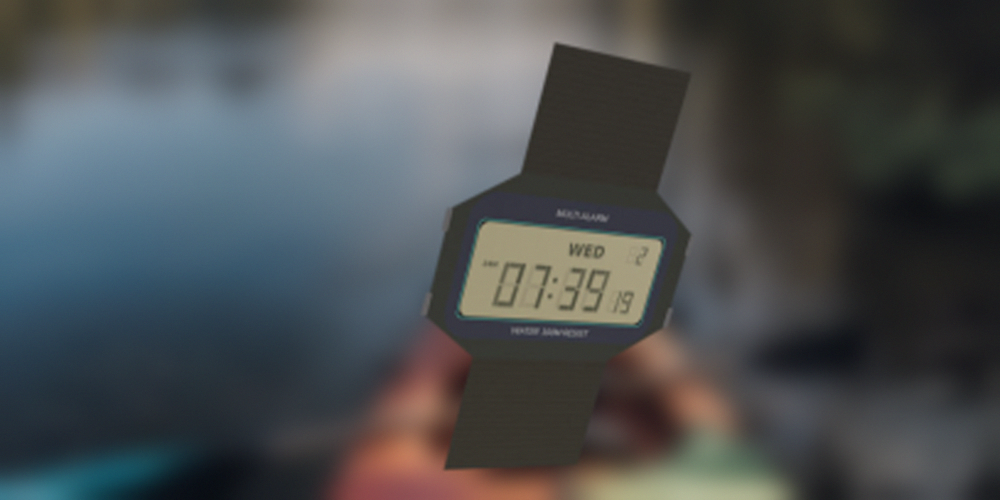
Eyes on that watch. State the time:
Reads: 7:39:19
